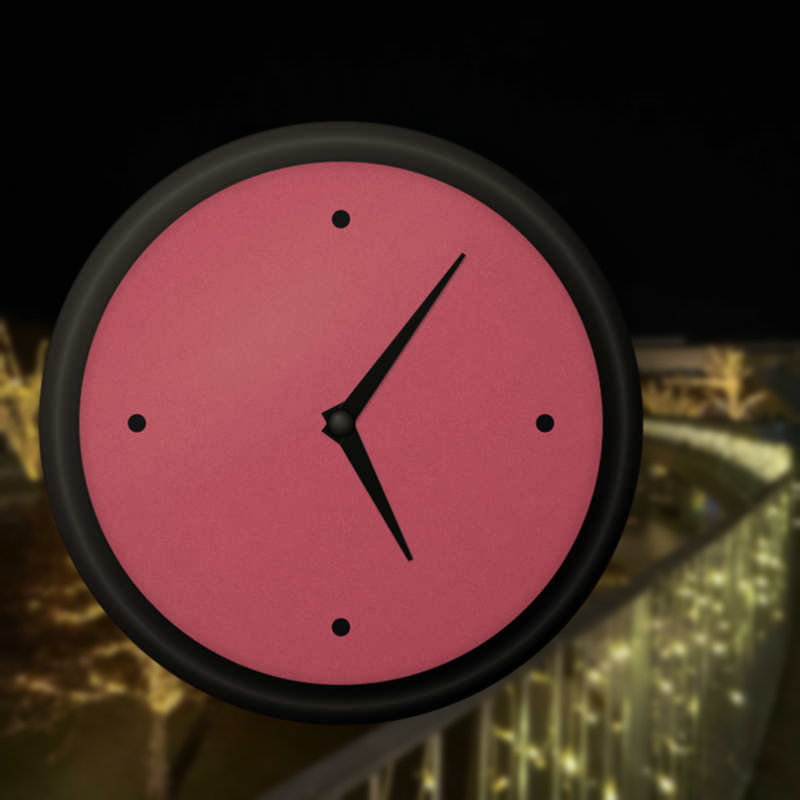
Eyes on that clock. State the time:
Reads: 5:06
